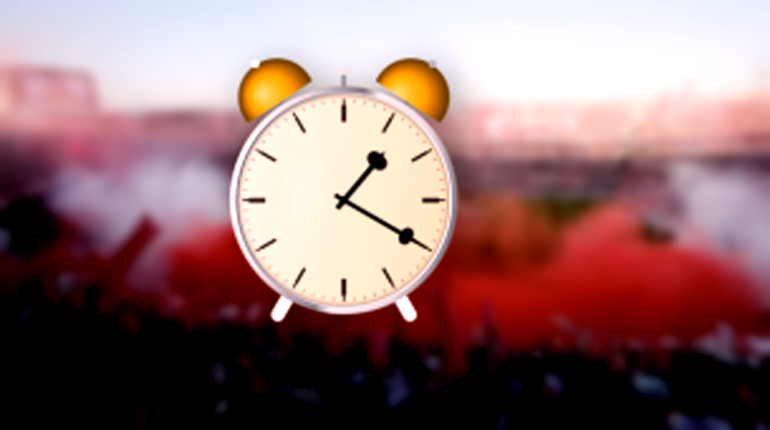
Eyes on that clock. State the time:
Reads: 1:20
